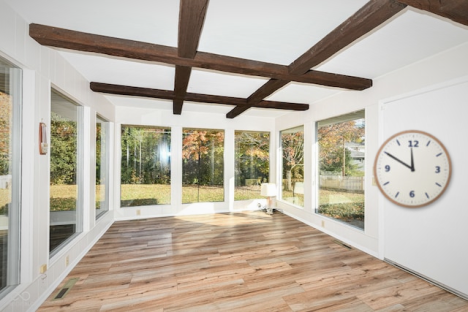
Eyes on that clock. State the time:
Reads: 11:50
